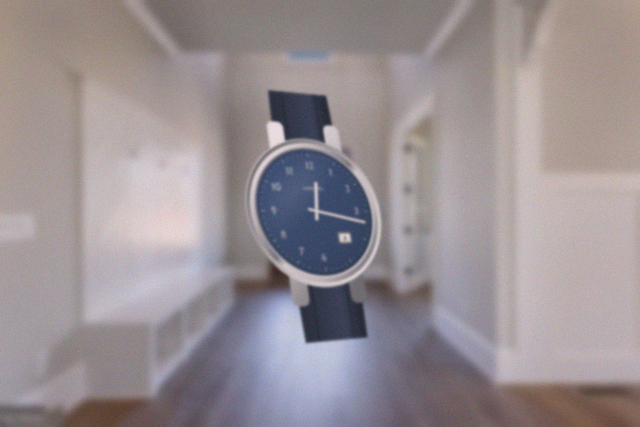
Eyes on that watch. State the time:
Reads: 12:17
